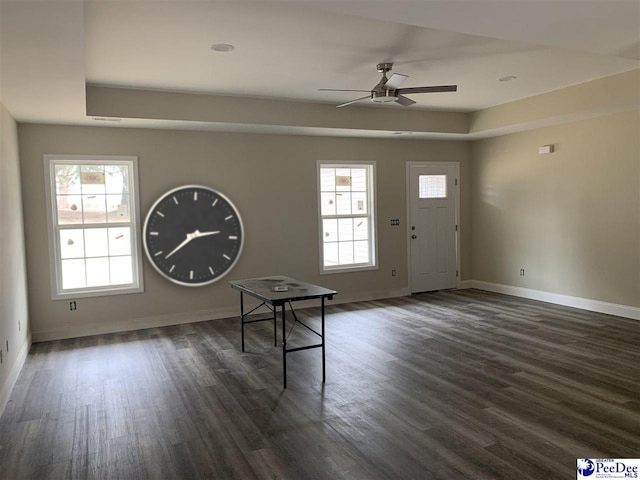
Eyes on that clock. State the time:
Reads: 2:38
